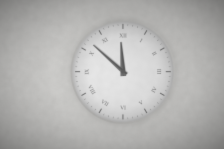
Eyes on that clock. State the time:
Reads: 11:52
